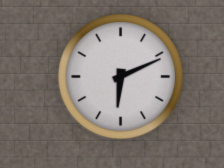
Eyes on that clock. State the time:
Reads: 6:11
